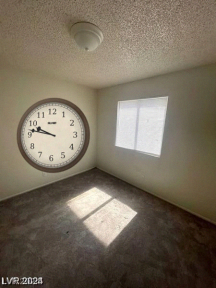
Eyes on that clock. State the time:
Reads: 9:47
